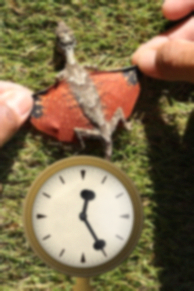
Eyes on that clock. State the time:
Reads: 12:25
